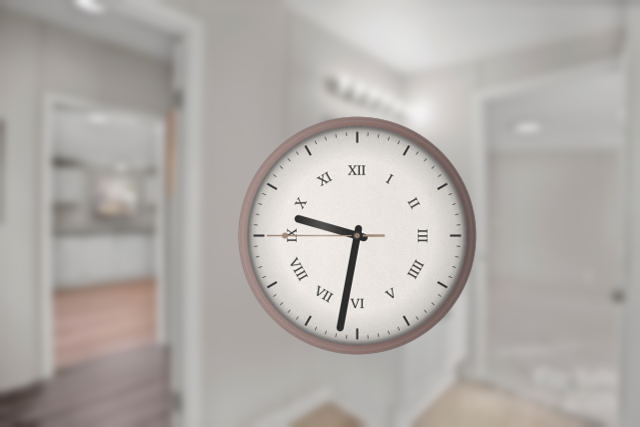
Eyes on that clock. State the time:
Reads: 9:31:45
